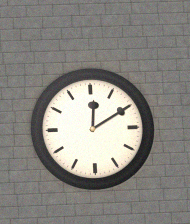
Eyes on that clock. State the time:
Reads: 12:10
